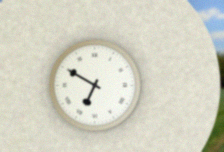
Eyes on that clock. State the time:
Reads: 6:50
